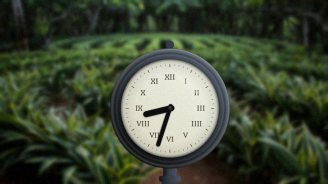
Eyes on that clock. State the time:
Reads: 8:33
